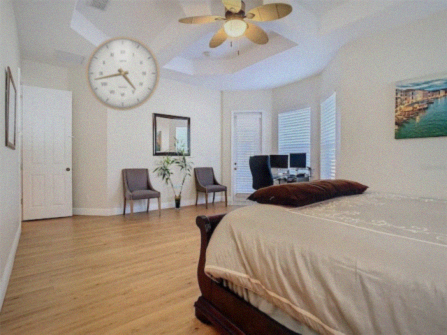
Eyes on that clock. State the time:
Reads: 4:43
